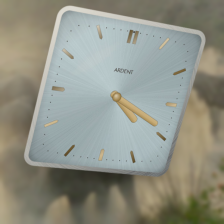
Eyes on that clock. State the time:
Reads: 4:19
